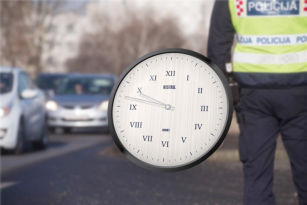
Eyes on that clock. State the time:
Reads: 9:47
